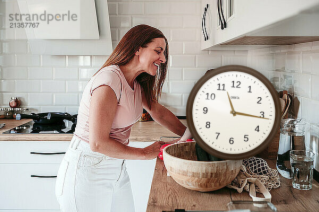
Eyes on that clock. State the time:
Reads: 11:16
